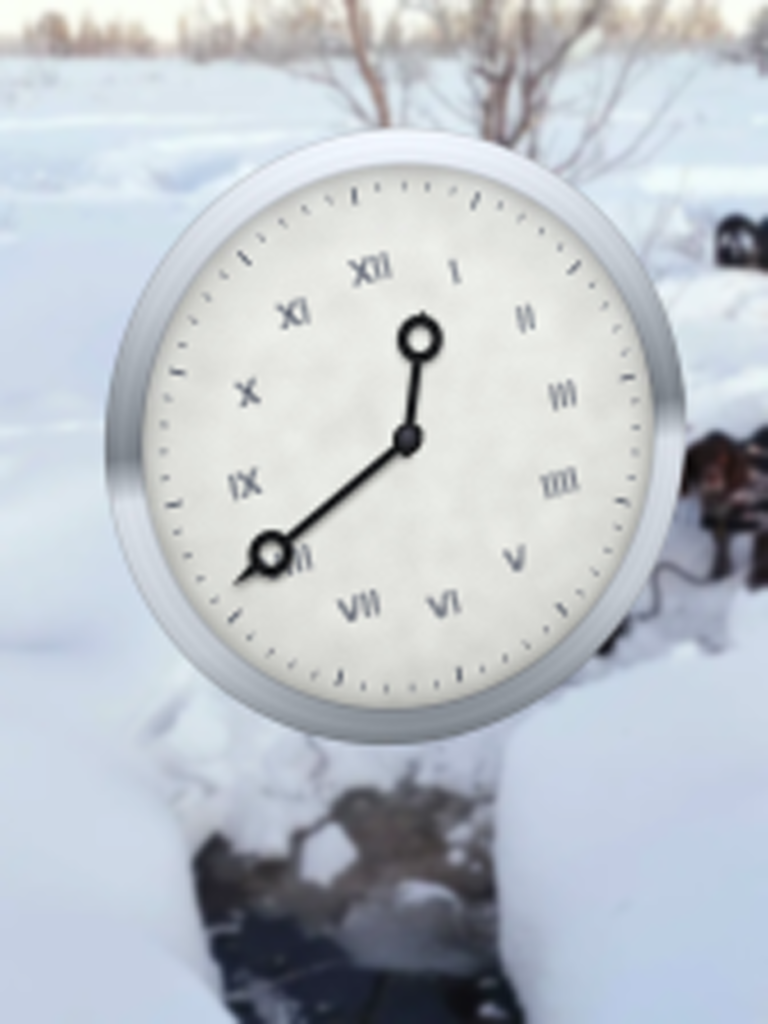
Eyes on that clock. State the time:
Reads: 12:41
